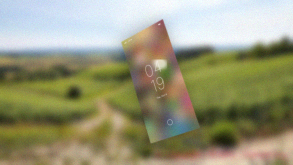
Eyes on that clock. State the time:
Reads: 4:19
